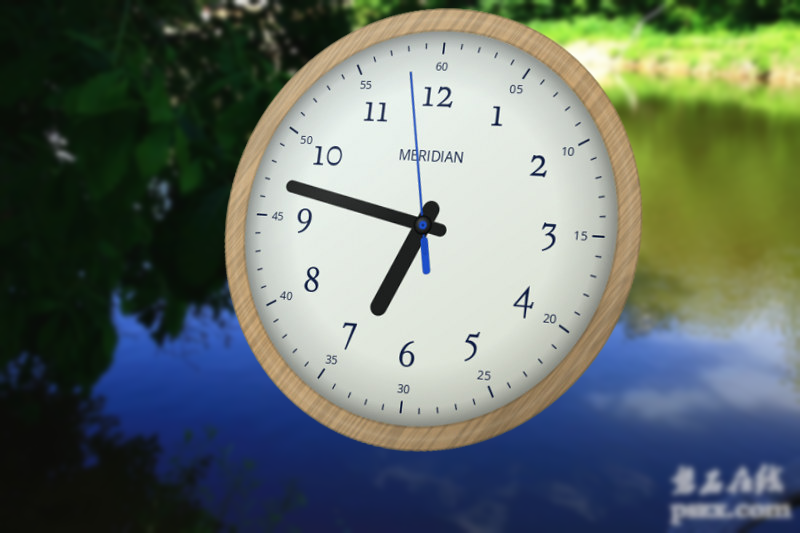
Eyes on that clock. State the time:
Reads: 6:46:58
